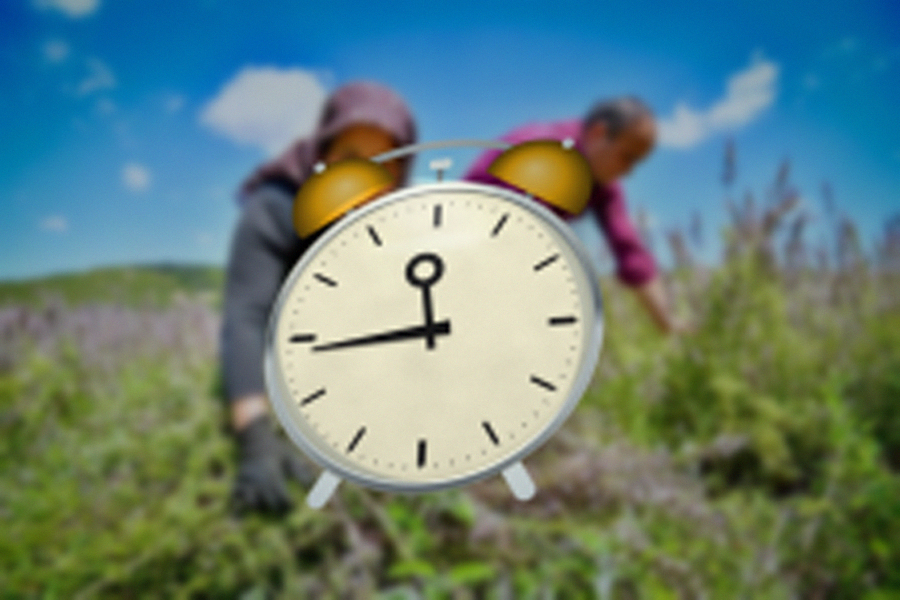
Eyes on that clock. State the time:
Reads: 11:44
